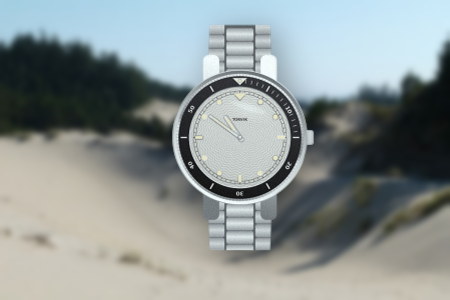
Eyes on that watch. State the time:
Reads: 10:51
